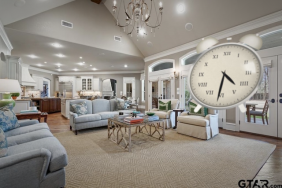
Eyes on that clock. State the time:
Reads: 4:31
